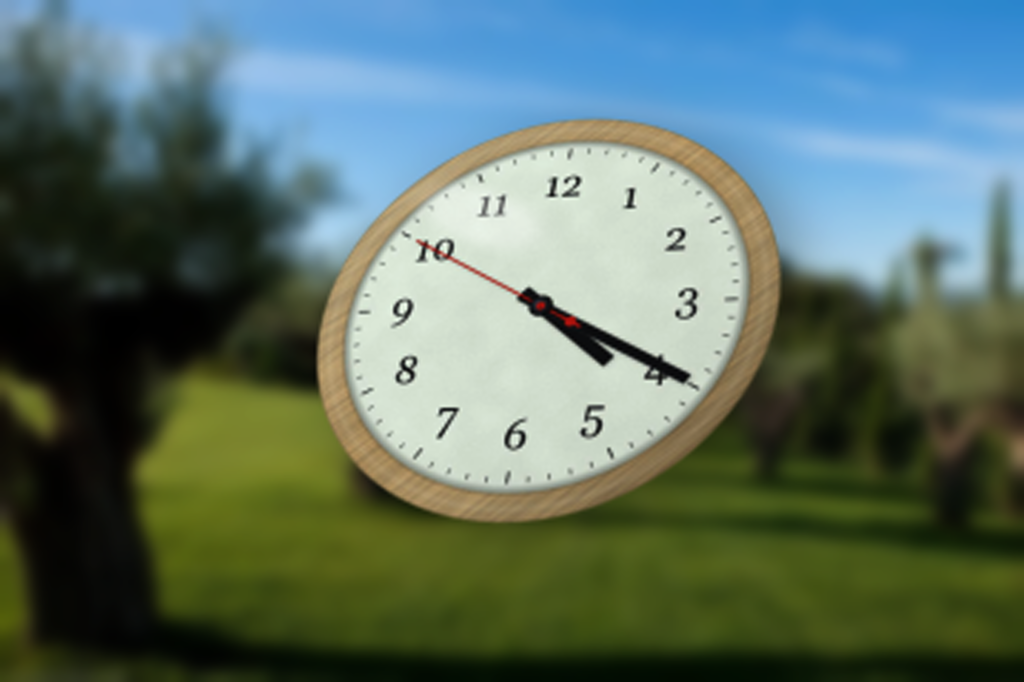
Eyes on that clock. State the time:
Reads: 4:19:50
